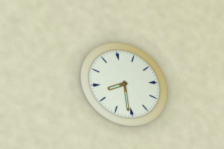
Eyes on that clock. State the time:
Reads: 8:31
